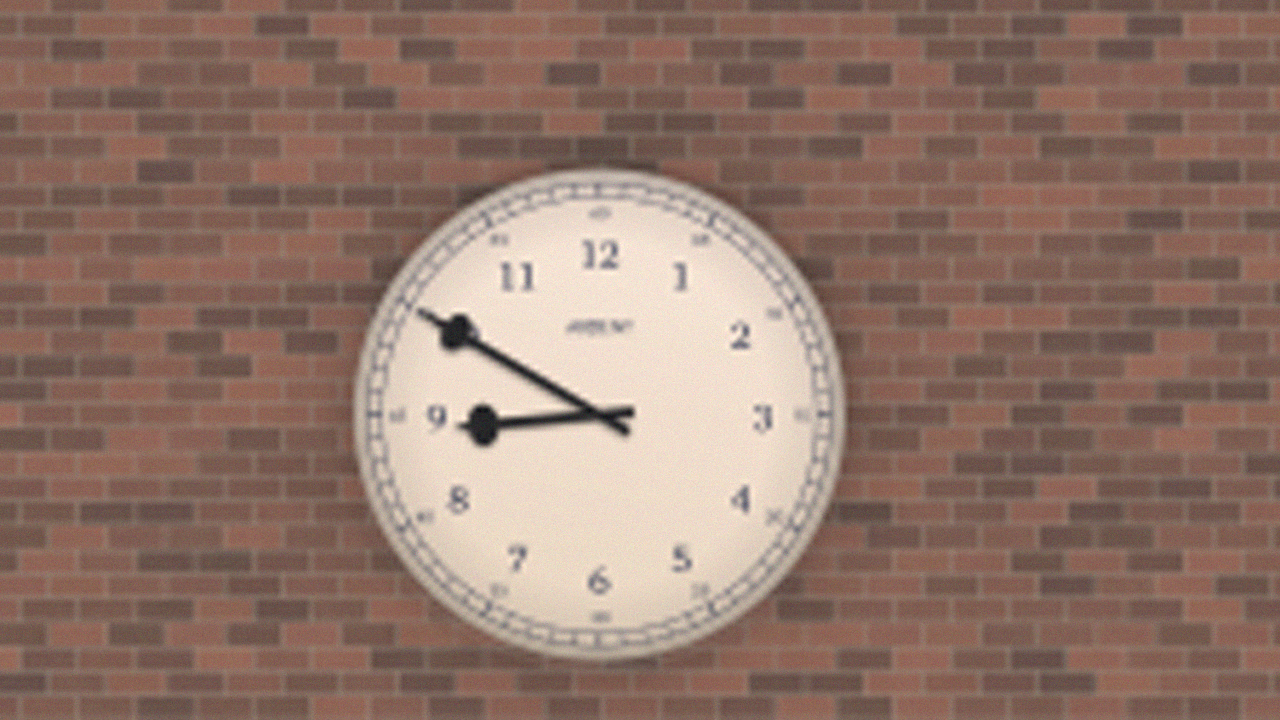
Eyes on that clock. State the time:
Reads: 8:50
